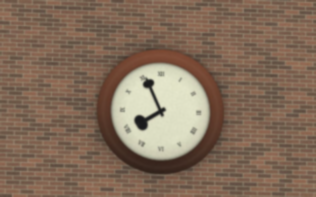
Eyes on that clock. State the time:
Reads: 7:56
